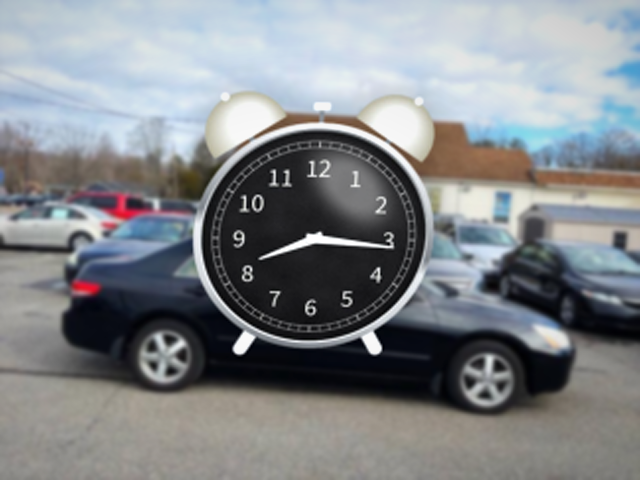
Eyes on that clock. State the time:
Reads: 8:16
